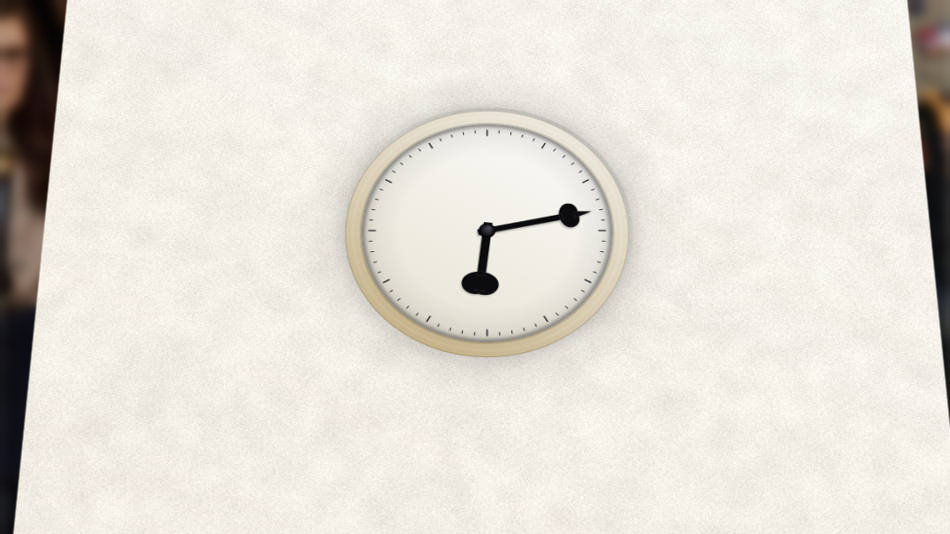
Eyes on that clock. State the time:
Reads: 6:13
